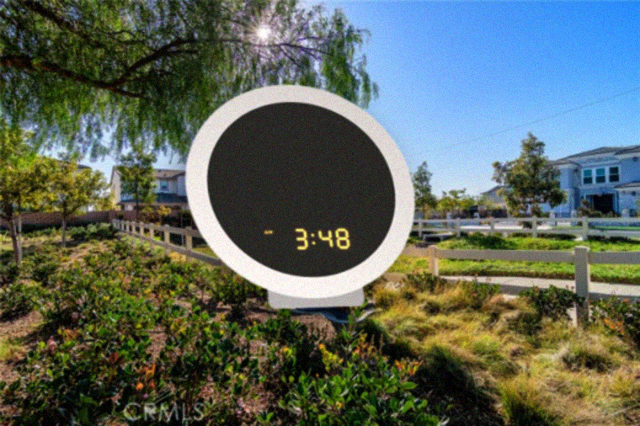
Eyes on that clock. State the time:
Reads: 3:48
